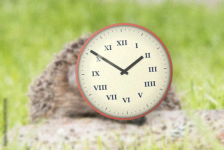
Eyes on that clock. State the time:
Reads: 1:51
